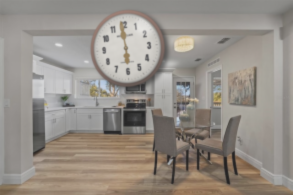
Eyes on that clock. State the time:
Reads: 5:59
